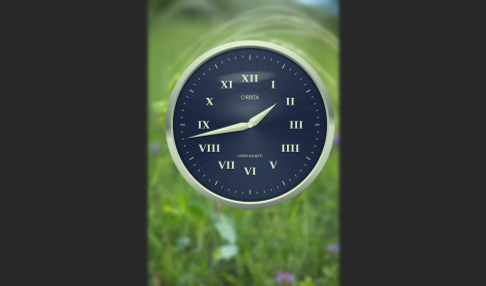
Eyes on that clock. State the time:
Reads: 1:43
